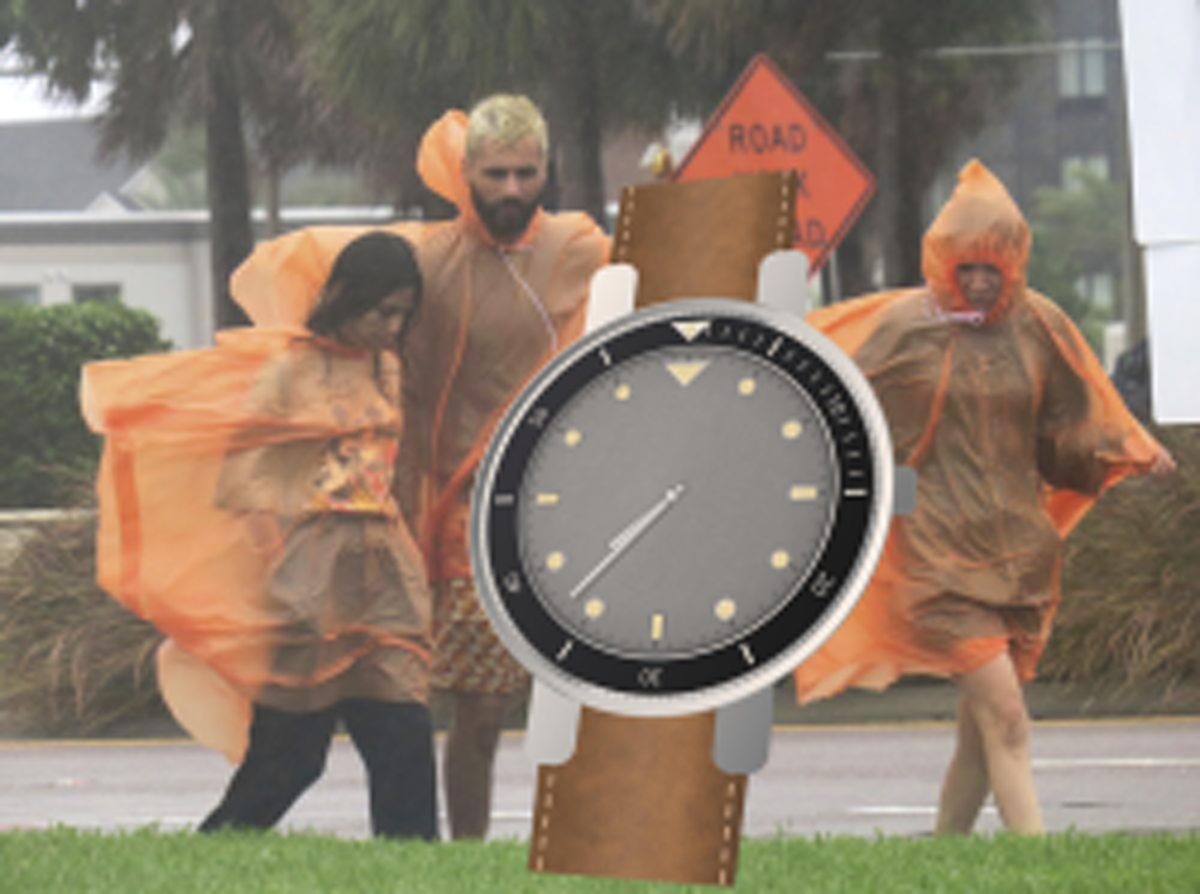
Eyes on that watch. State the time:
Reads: 7:37
